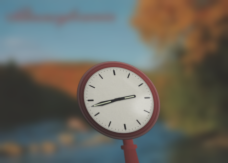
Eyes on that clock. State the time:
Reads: 2:43
